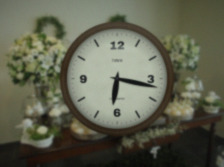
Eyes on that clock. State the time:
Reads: 6:17
